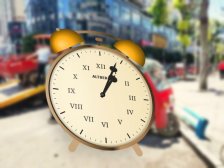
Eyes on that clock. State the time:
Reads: 1:04
